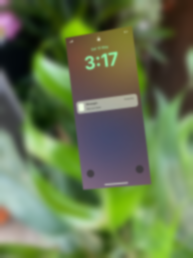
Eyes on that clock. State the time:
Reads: 3:17
